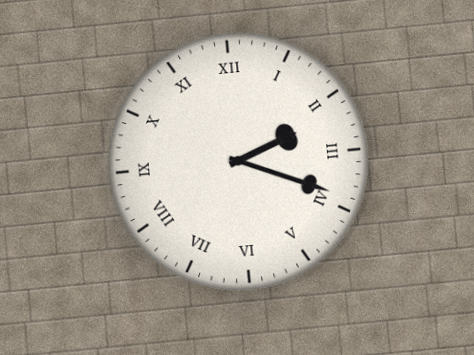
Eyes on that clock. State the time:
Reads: 2:19
